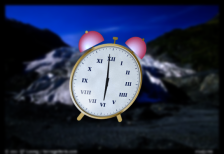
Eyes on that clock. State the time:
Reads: 5:59
